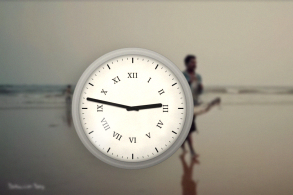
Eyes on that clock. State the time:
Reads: 2:47
